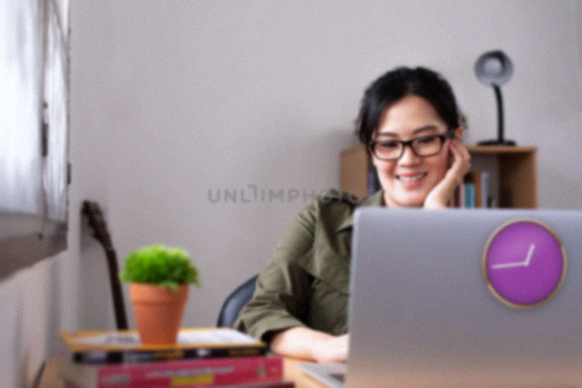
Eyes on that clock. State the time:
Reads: 12:44
